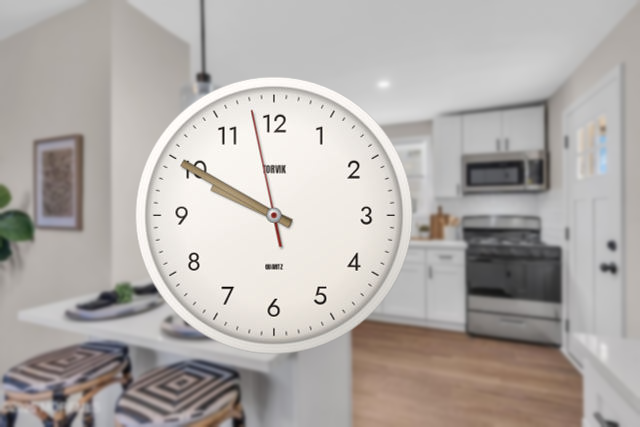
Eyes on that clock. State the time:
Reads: 9:49:58
